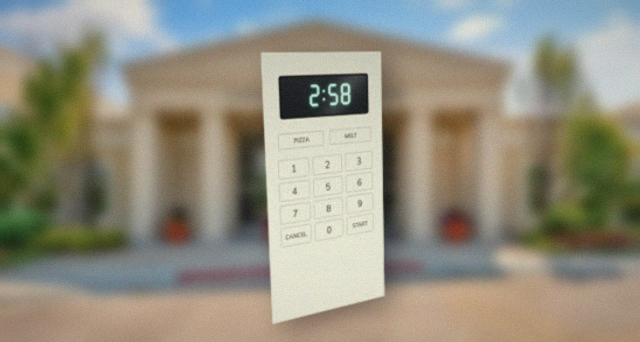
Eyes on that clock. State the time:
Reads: 2:58
